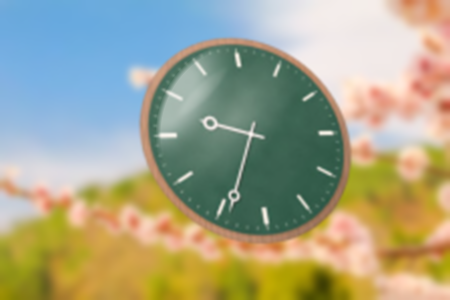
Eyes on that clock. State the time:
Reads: 9:34
